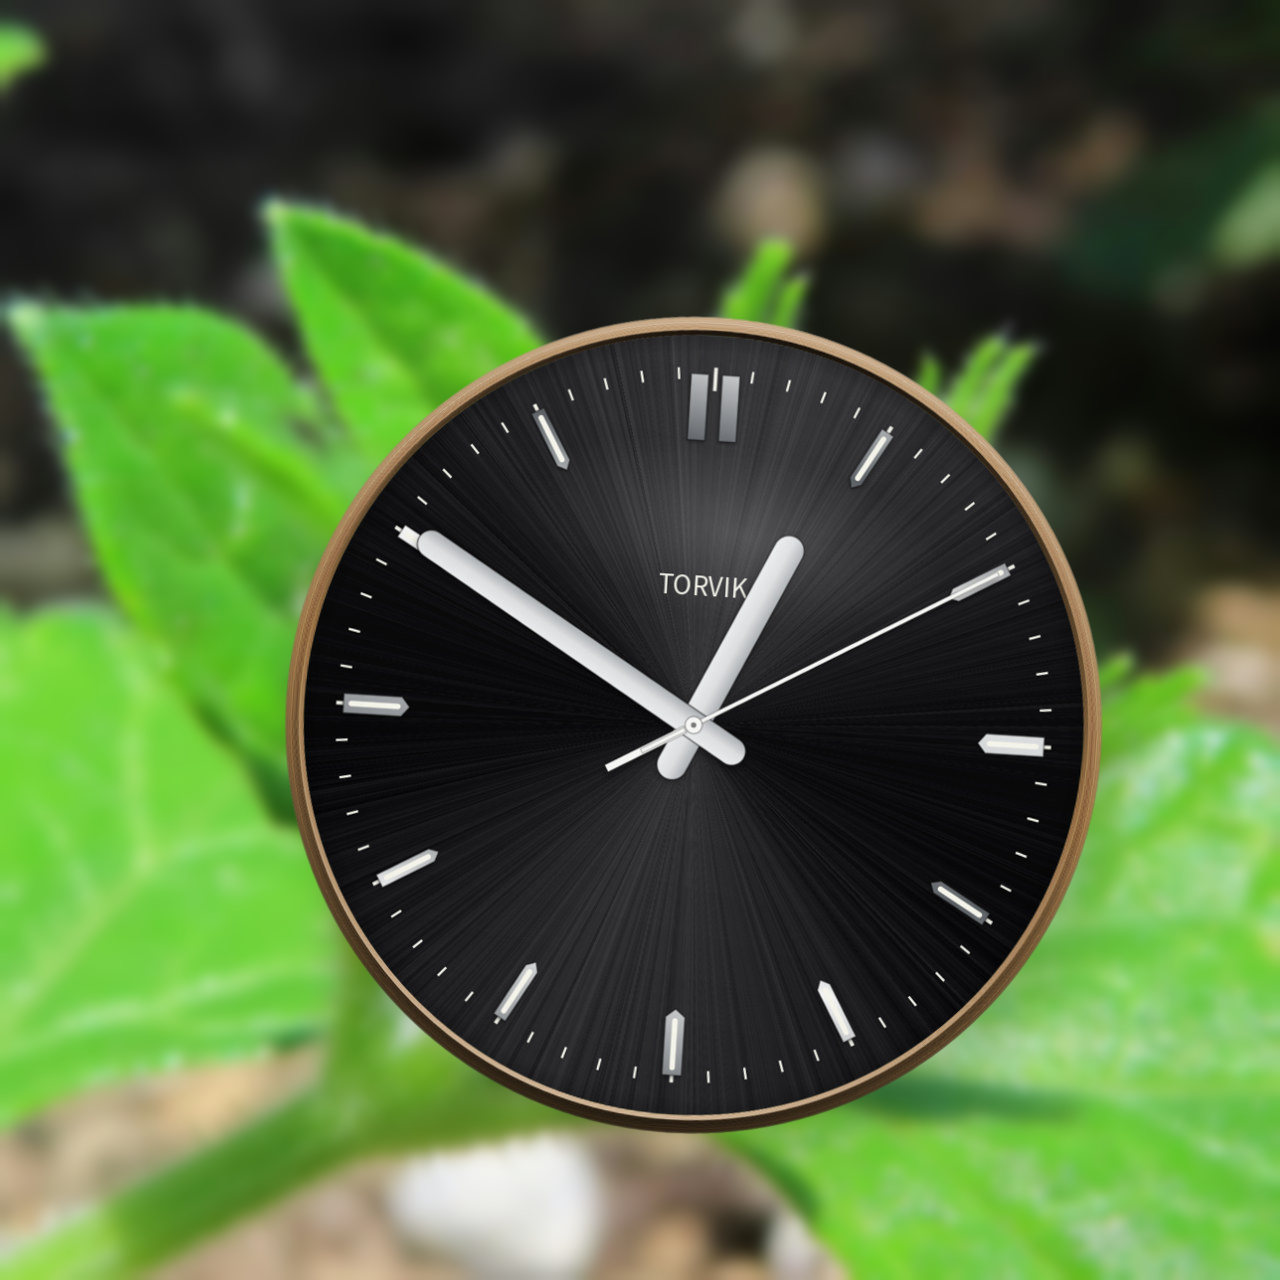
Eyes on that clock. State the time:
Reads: 12:50:10
